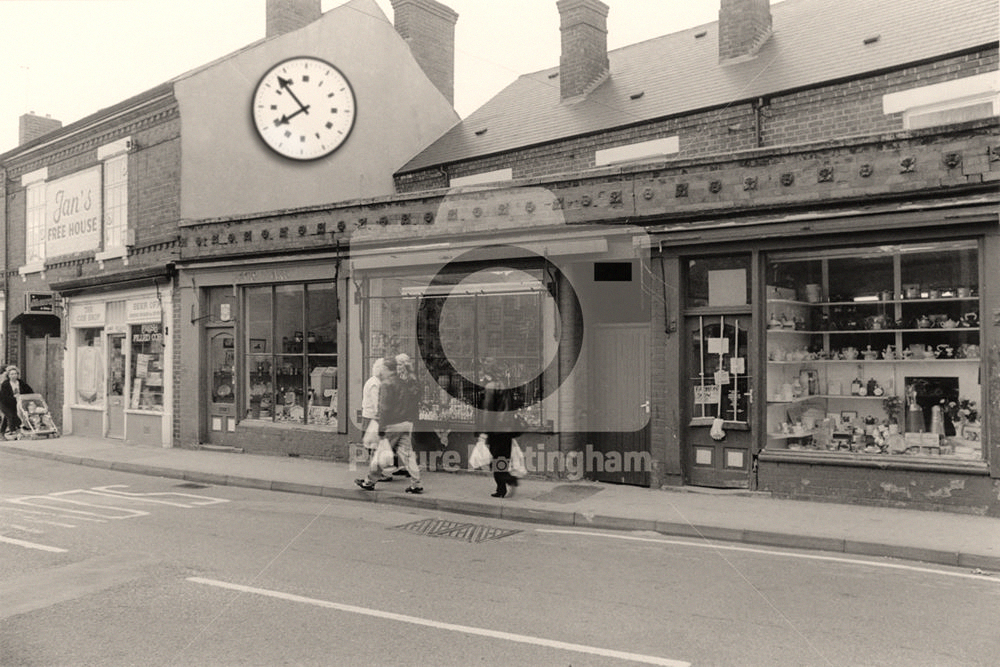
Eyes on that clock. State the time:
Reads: 7:53
